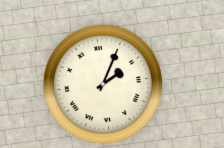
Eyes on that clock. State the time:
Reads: 2:05
